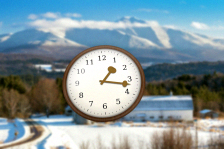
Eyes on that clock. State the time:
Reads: 1:17
